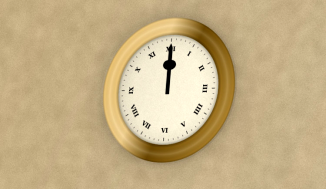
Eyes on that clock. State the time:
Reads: 12:00
